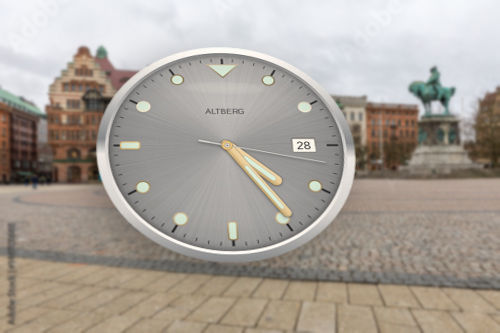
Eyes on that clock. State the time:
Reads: 4:24:17
